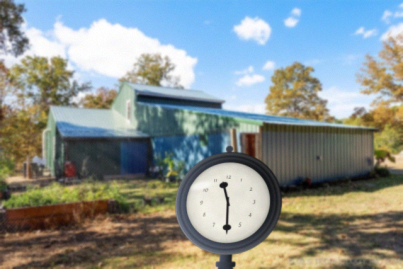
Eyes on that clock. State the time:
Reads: 11:30
